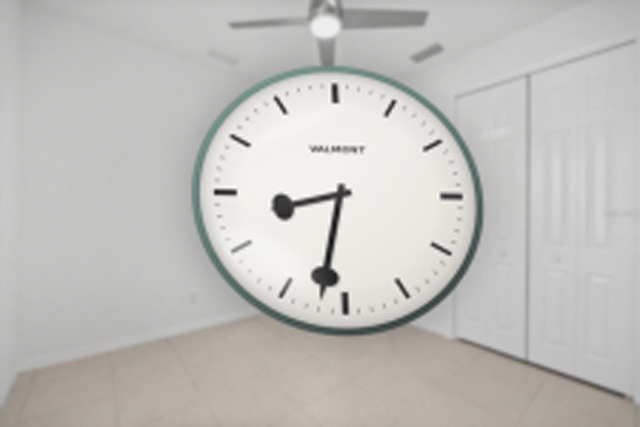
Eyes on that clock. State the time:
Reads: 8:32
